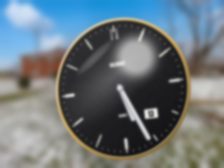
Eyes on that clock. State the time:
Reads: 5:26
